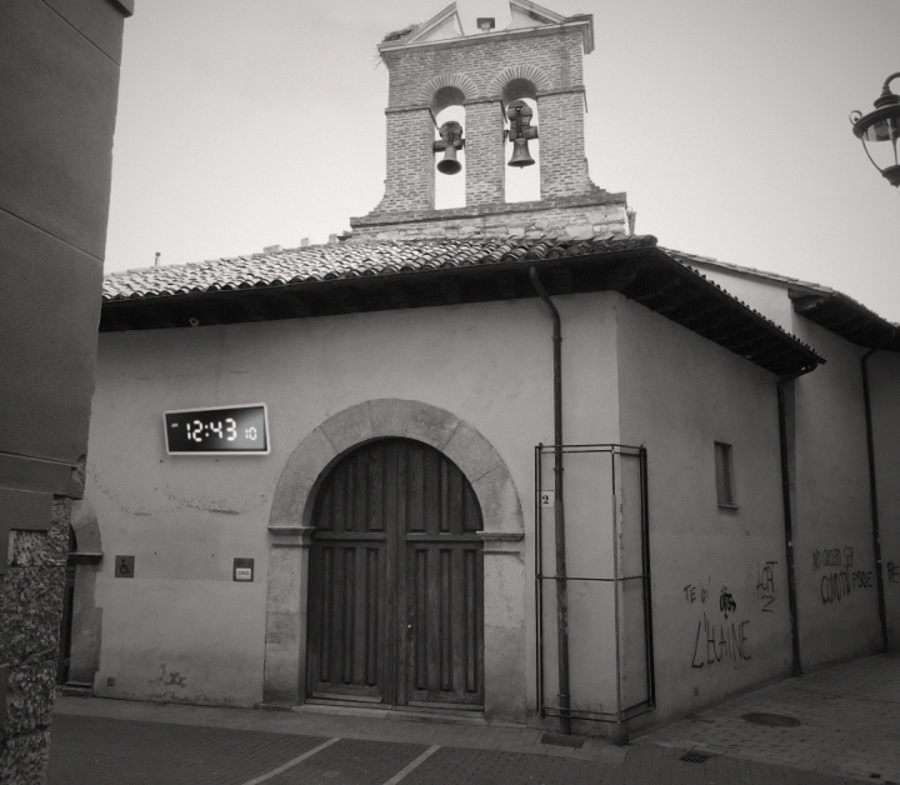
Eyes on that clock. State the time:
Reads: 12:43:10
